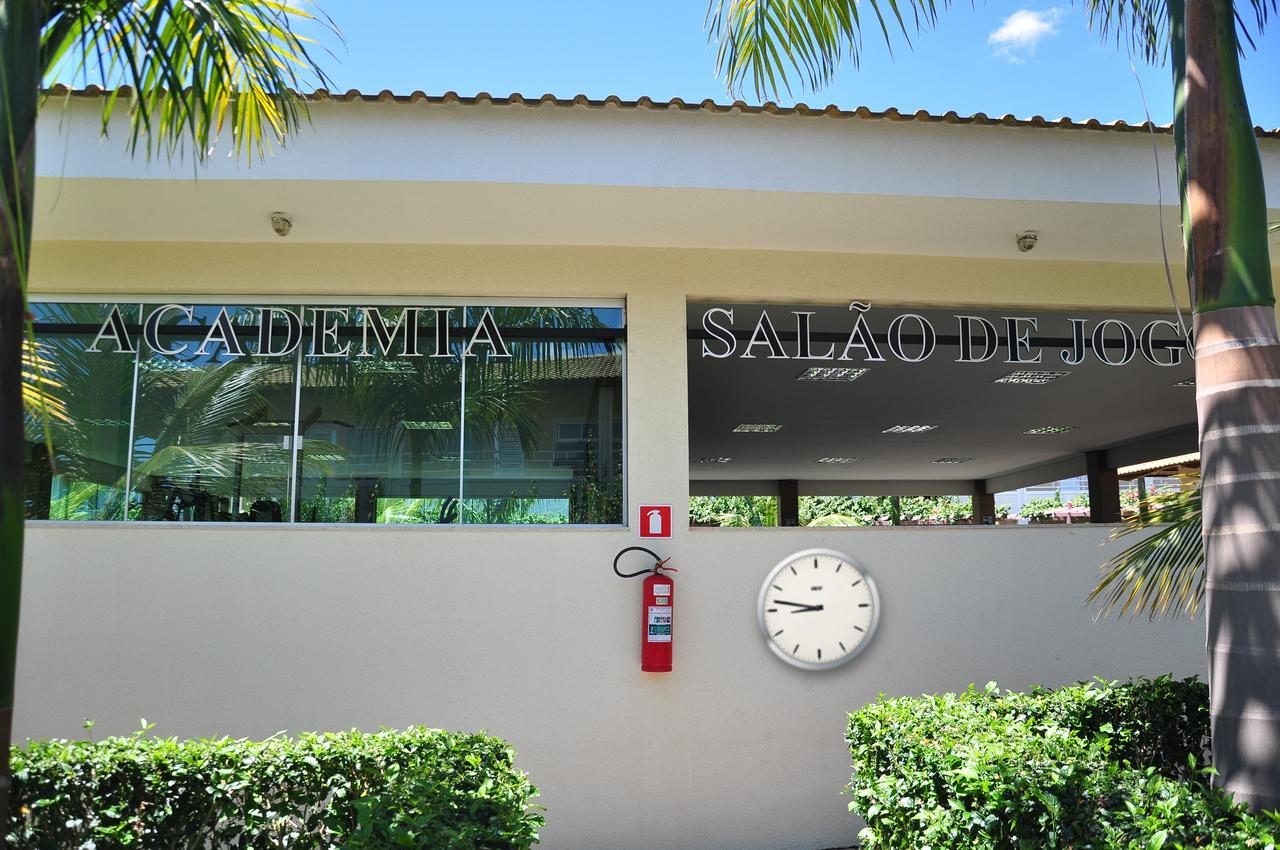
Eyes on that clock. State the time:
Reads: 8:47
